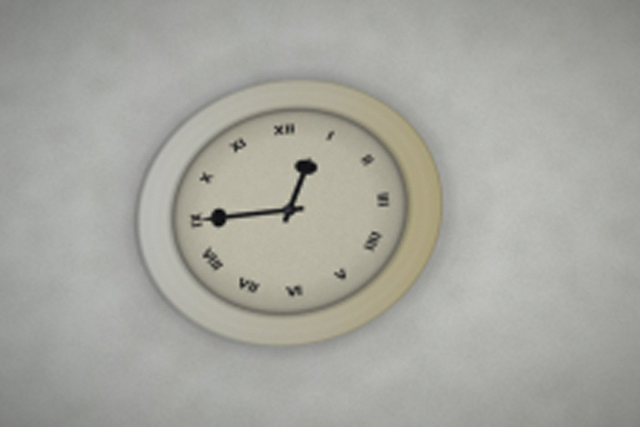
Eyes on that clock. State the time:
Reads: 12:45
